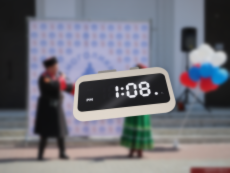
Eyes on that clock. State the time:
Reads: 1:08
